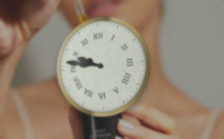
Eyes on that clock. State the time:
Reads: 9:47
